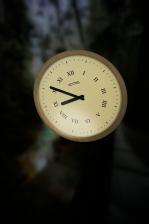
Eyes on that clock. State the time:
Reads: 8:51
